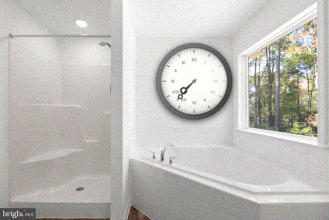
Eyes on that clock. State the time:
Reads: 7:37
